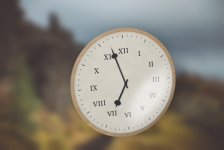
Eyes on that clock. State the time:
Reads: 6:57
